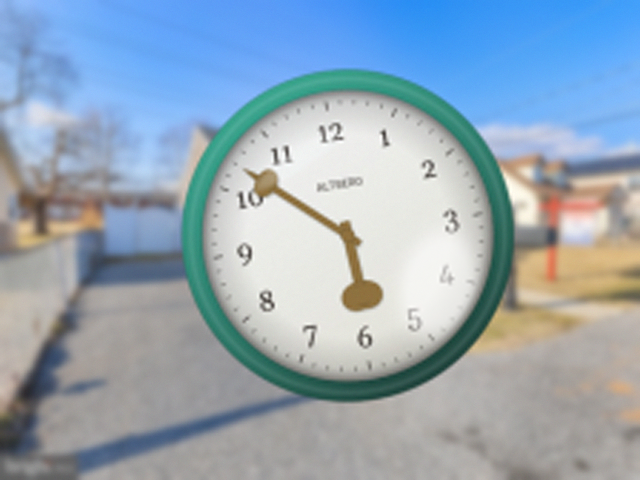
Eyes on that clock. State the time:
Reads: 5:52
